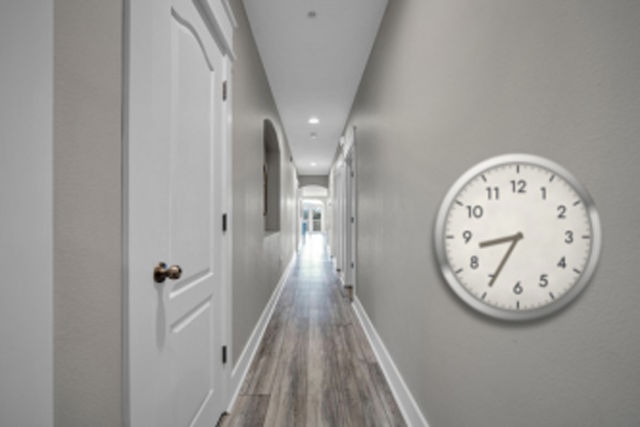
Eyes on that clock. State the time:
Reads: 8:35
